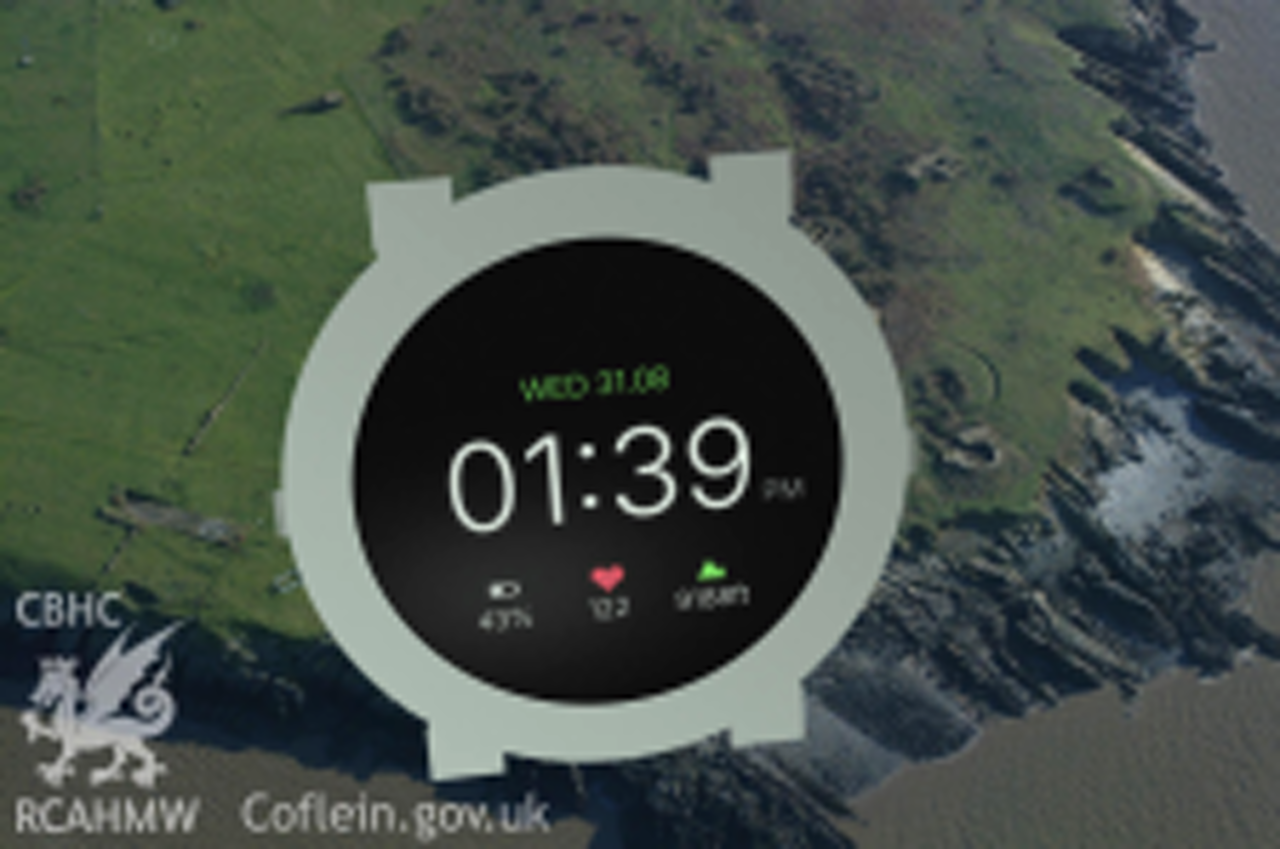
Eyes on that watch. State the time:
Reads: 1:39
